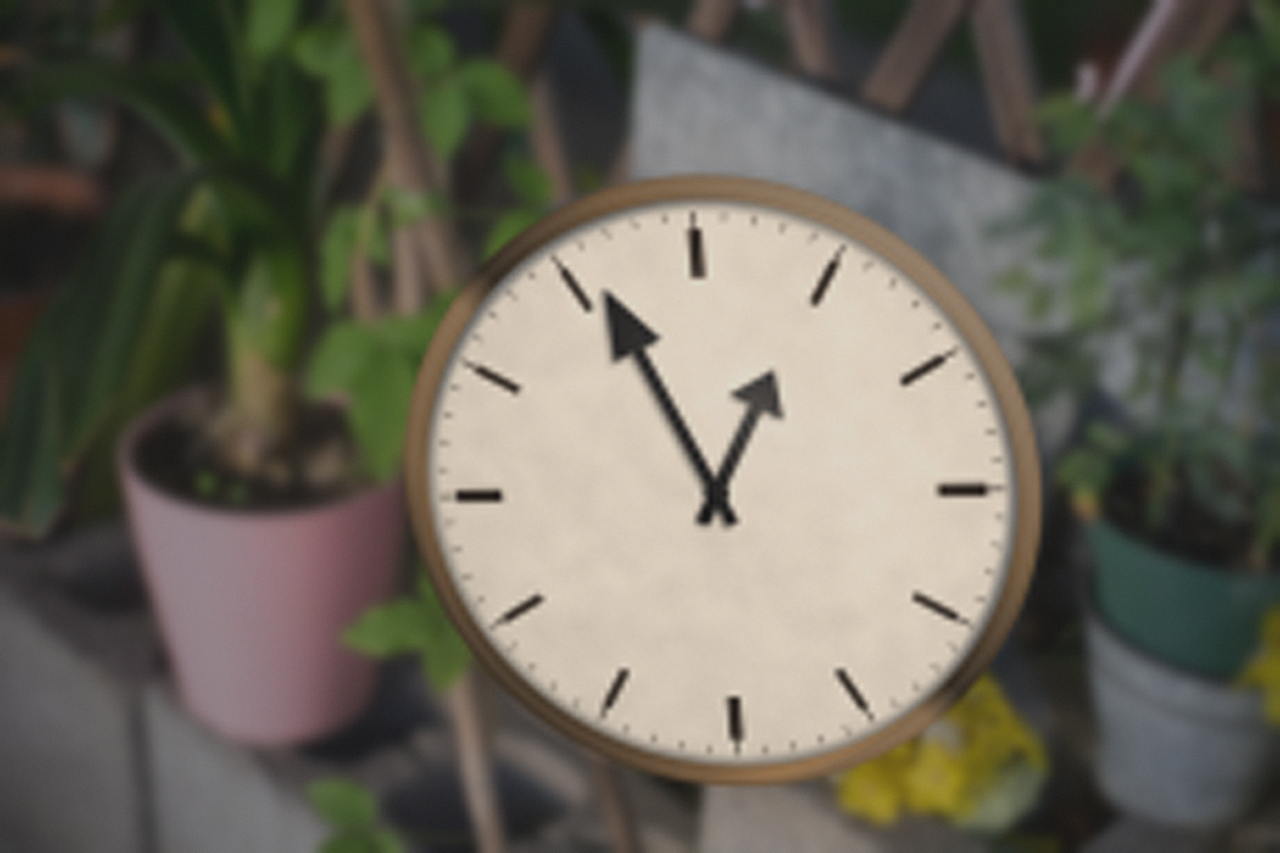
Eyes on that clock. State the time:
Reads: 12:56
